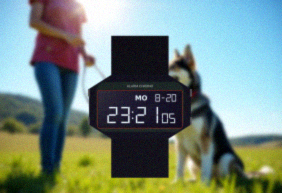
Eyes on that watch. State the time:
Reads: 23:21:05
